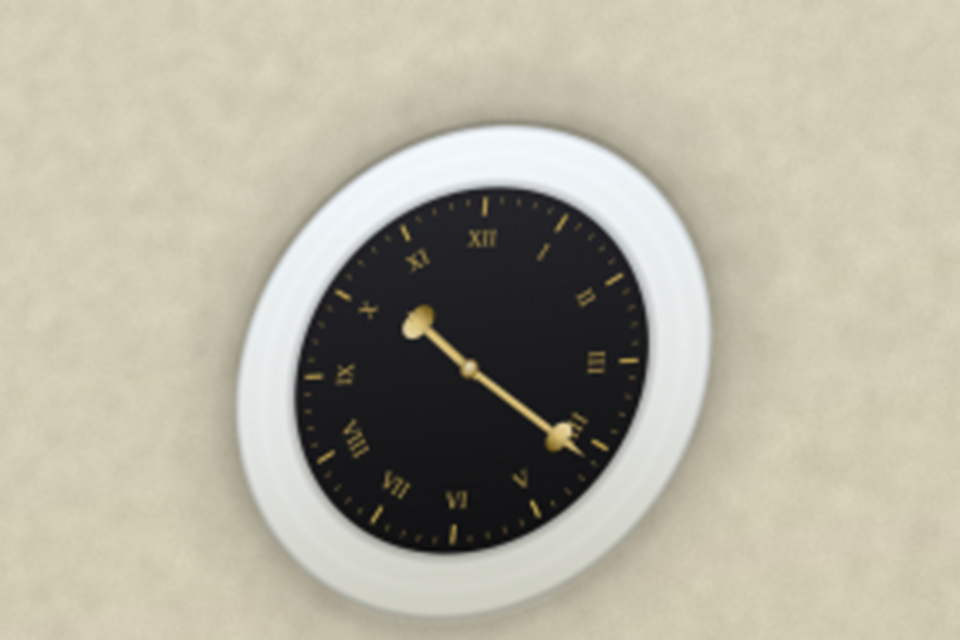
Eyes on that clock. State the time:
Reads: 10:21
